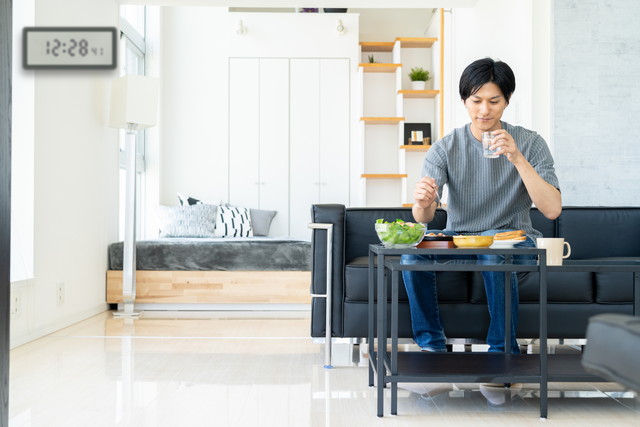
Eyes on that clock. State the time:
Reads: 12:28
